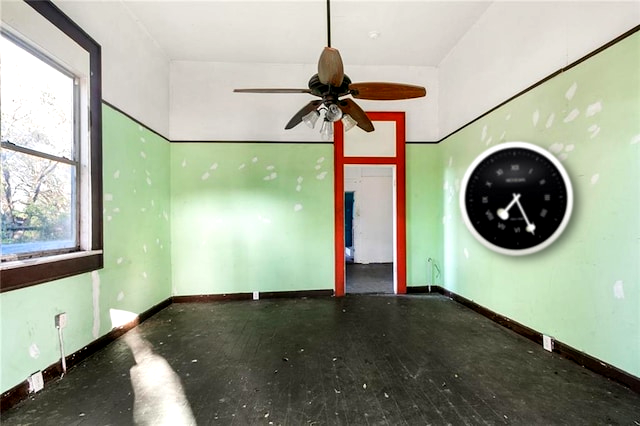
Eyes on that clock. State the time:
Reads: 7:26
